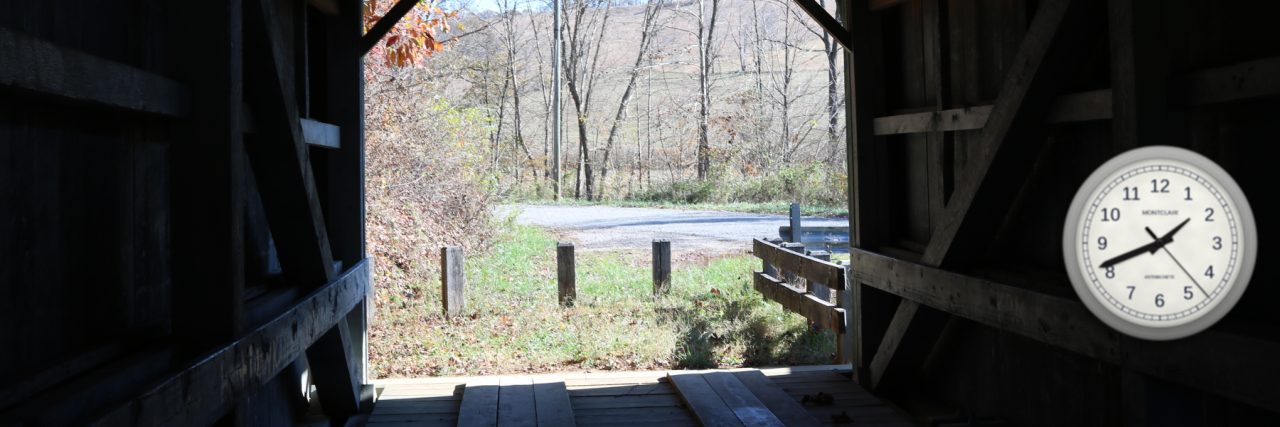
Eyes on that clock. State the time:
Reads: 1:41:23
